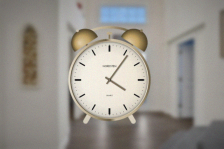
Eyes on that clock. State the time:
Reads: 4:06
